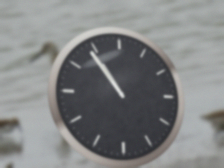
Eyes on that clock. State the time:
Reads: 10:54
